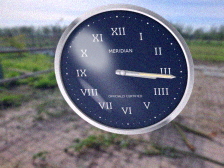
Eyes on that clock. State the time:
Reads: 3:16
